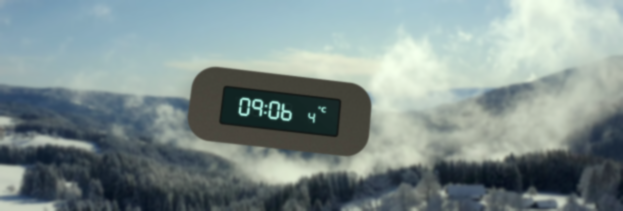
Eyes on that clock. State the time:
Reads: 9:06
